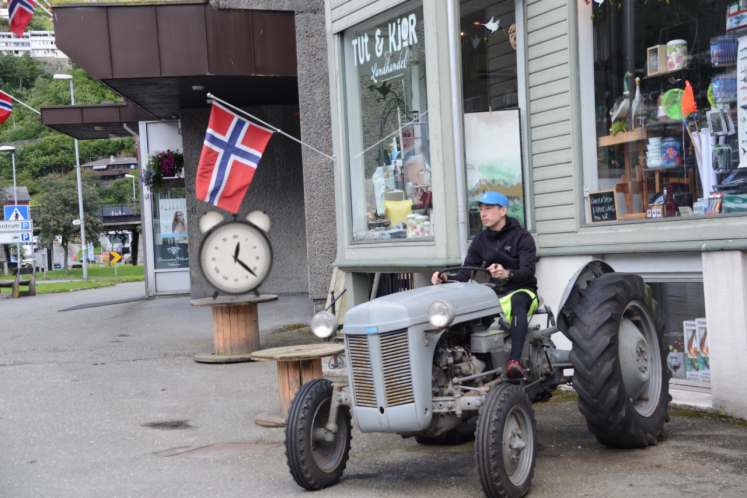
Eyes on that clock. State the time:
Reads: 12:22
